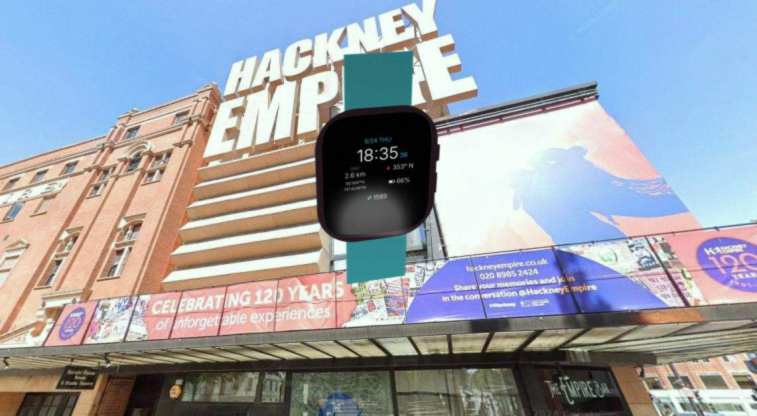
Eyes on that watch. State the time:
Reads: 18:35
